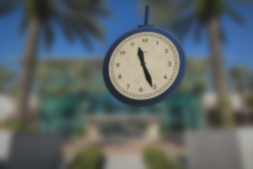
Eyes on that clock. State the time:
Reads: 11:26
